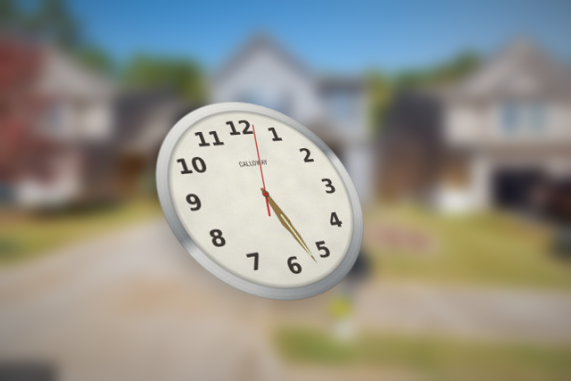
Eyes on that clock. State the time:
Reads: 5:27:02
